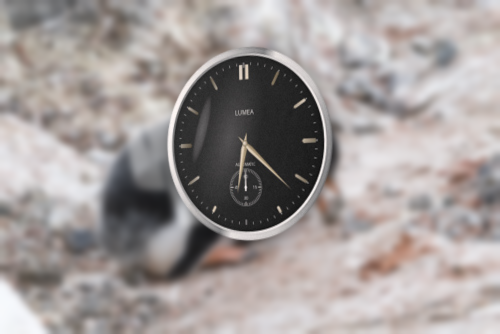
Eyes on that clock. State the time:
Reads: 6:22
